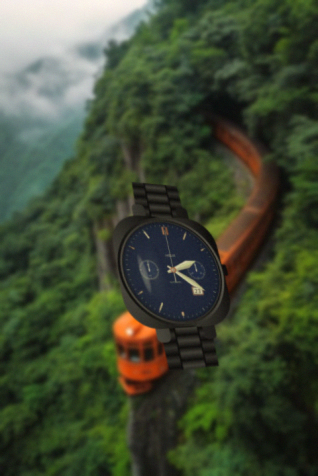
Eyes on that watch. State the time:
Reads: 2:21
